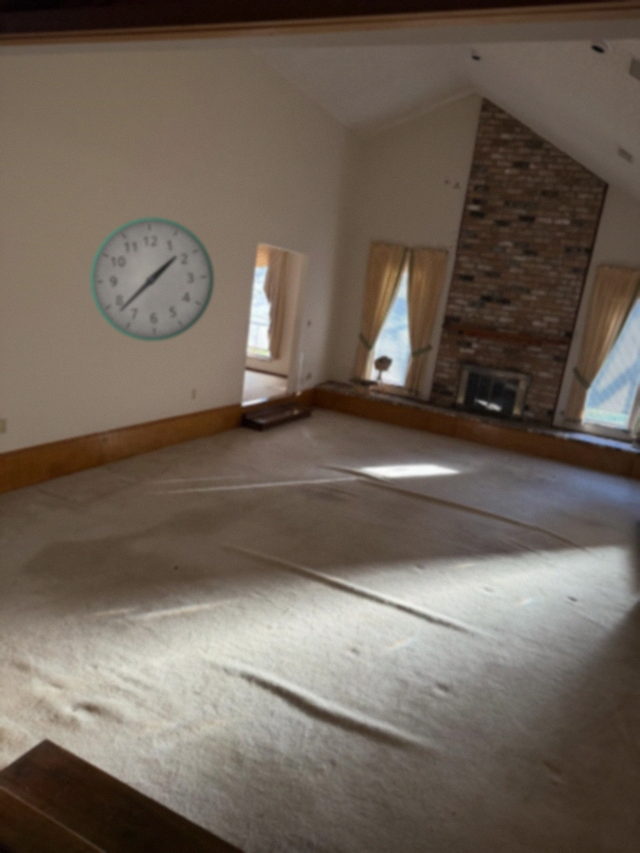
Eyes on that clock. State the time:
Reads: 1:38
